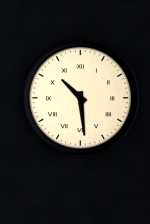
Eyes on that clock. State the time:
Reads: 10:29
